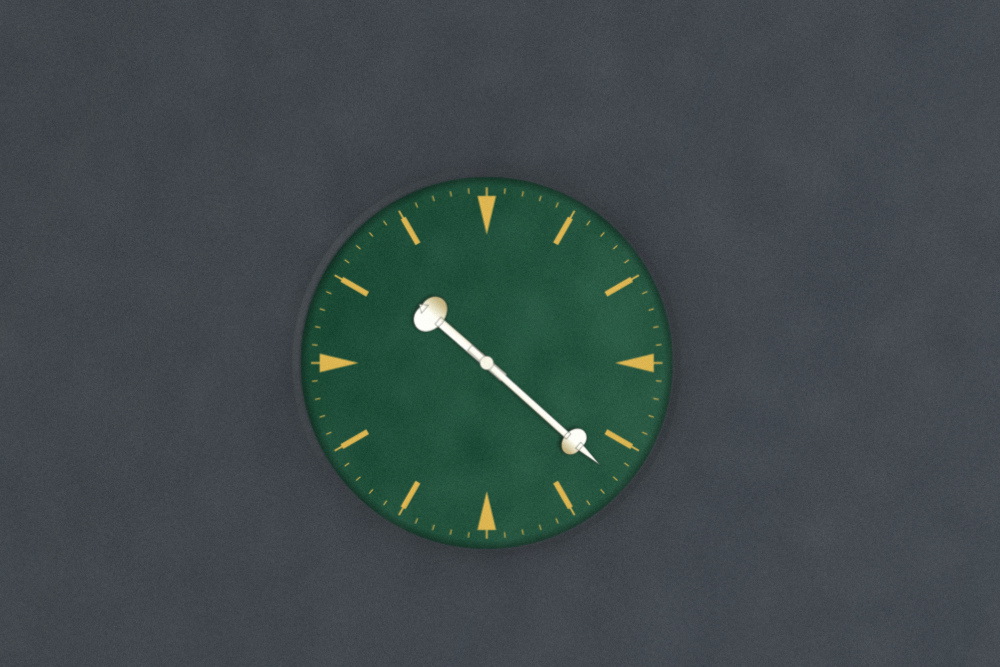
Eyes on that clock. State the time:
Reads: 10:22
